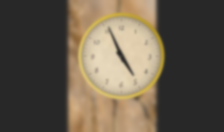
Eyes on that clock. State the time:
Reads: 4:56
